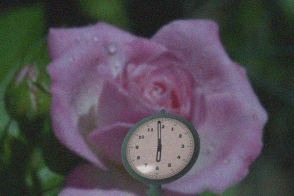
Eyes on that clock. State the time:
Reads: 5:59
